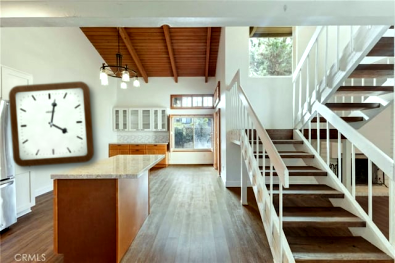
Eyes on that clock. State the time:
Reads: 4:02
